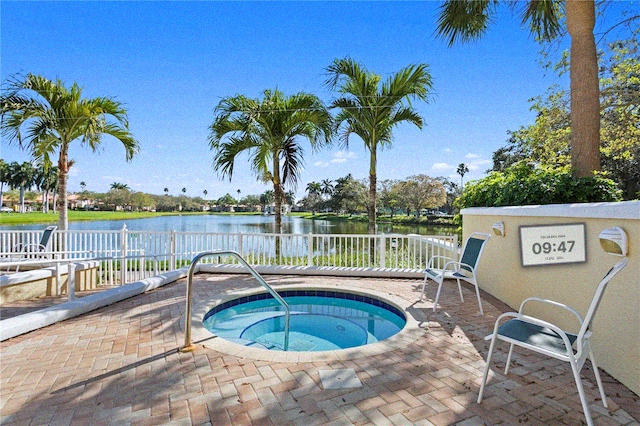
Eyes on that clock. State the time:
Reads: 9:47
